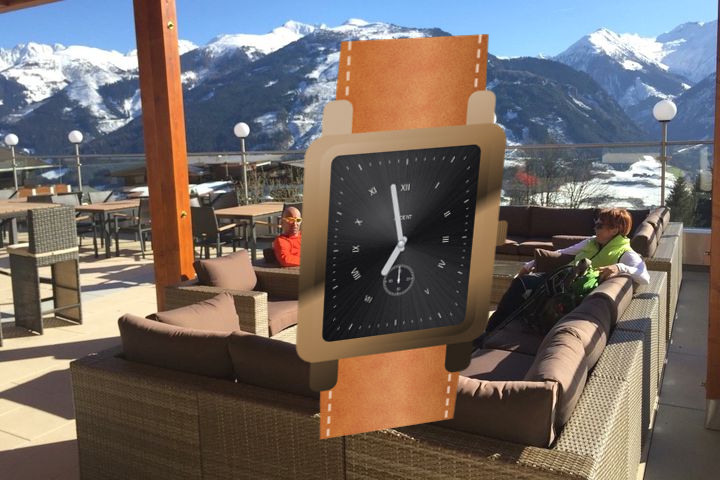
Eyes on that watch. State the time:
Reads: 6:58
